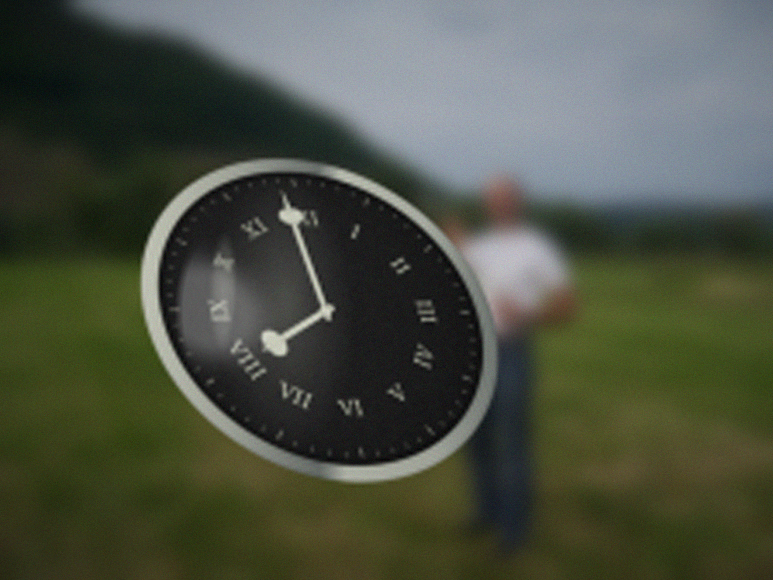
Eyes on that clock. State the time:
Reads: 7:59
